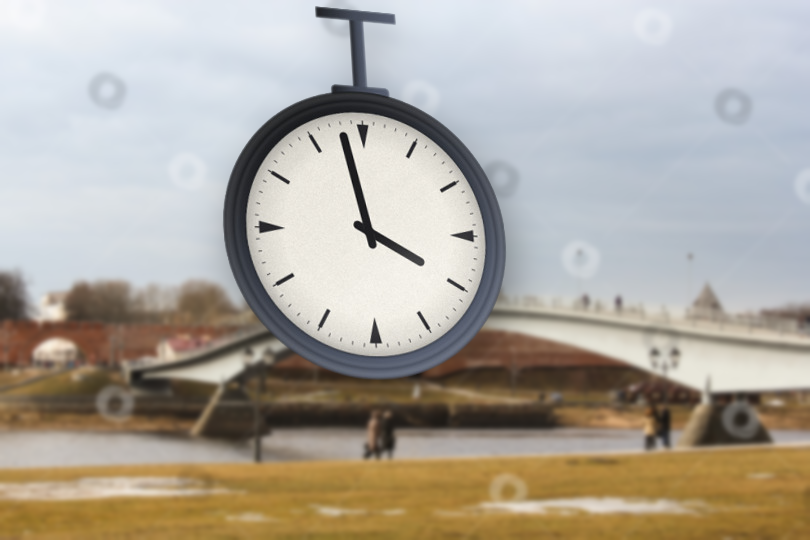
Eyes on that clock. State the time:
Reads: 3:58
